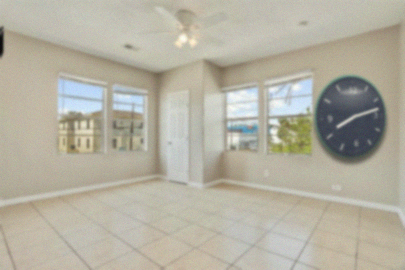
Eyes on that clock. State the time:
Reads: 8:13
